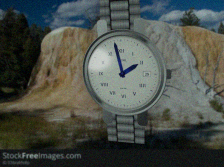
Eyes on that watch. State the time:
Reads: 1:58
